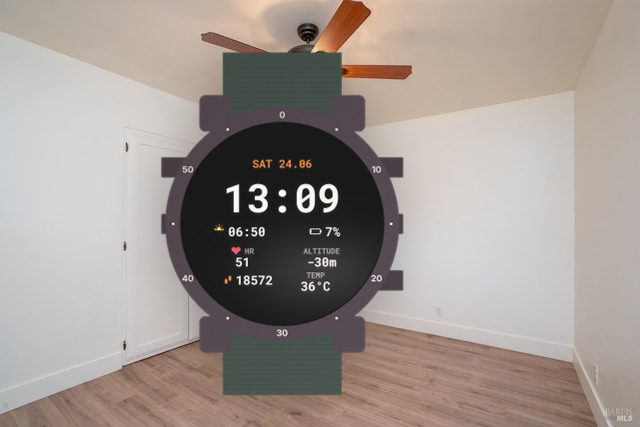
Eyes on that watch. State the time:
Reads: 13:09
